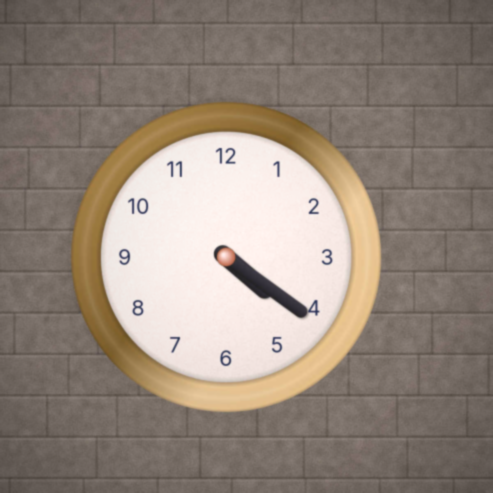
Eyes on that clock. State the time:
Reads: 4:21
